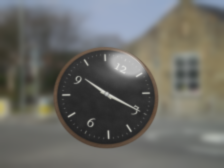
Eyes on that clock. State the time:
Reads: 9:15
